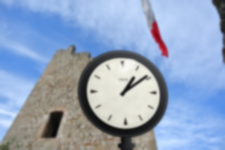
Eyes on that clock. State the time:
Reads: 1:09
